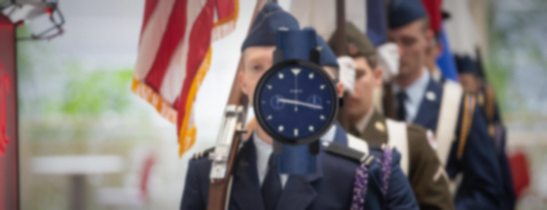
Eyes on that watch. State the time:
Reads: 9:17
